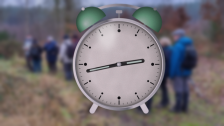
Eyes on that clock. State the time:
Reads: 2:43
